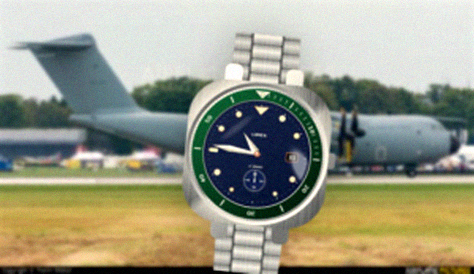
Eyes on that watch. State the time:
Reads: 10:46
